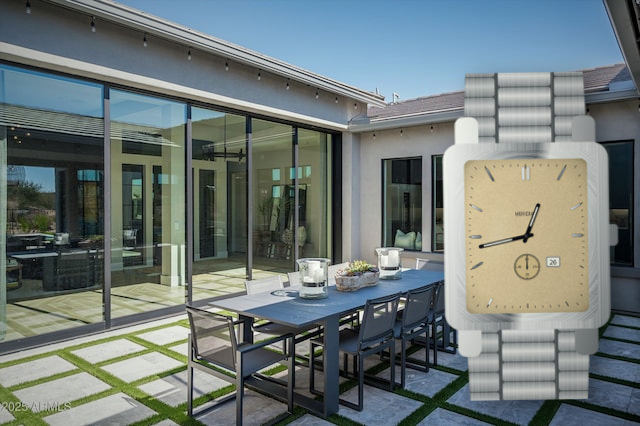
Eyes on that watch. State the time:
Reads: 12:43
